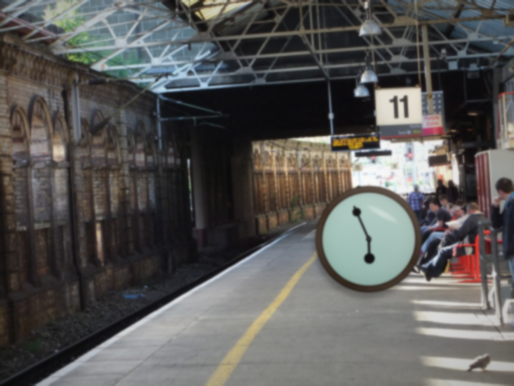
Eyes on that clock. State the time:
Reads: 5:56
